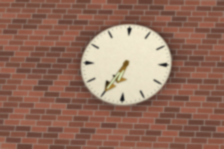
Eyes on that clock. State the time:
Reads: 6:35
